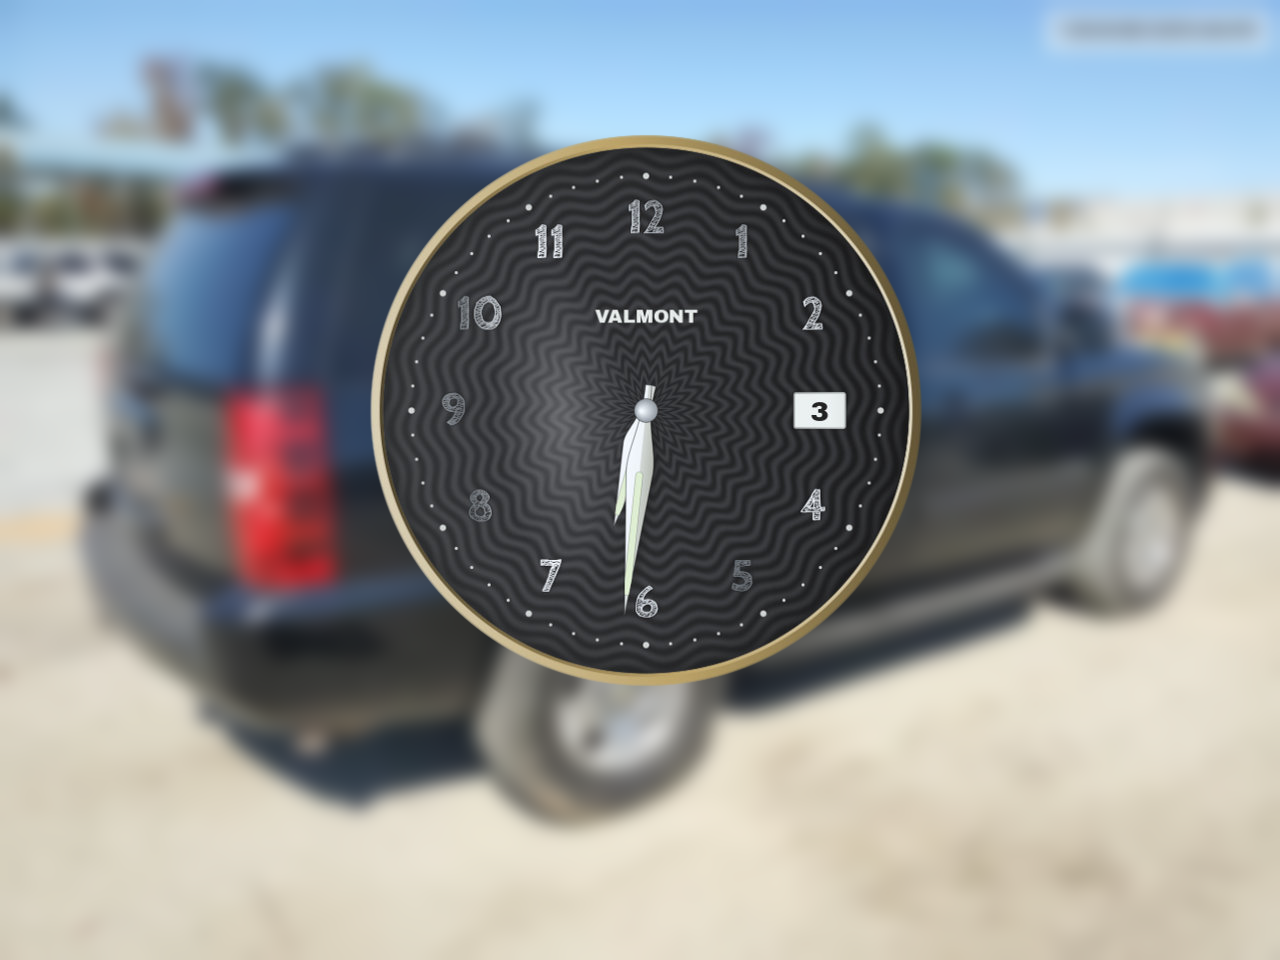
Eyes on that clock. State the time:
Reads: 6:31
